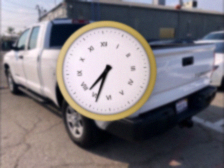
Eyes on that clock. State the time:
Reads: 7:34
